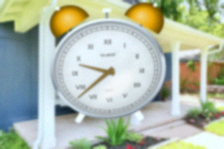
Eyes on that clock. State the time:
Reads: 9:38
